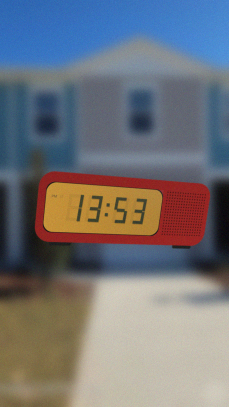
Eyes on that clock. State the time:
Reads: 13:53
